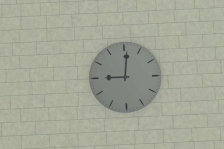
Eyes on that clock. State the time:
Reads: 9:01
